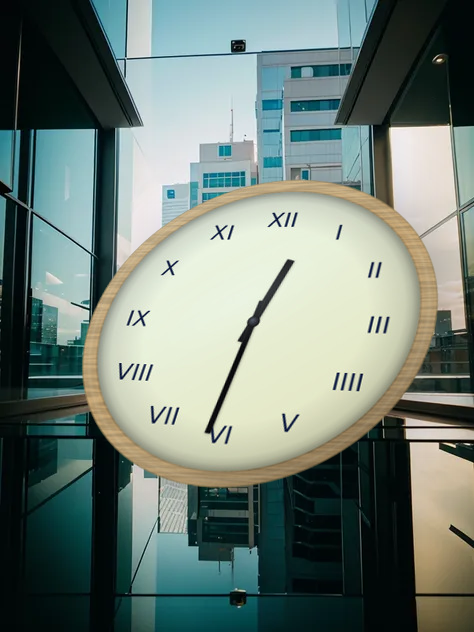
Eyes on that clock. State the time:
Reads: 12:31
